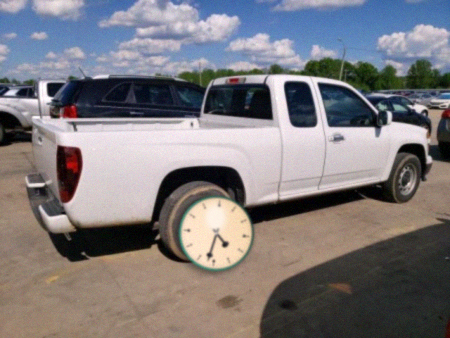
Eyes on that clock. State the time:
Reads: 4:32
